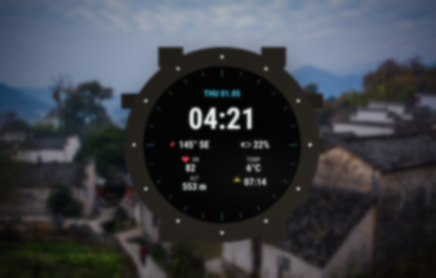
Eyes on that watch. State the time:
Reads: 4:21
